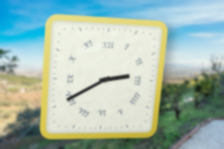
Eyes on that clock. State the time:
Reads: 2:40
